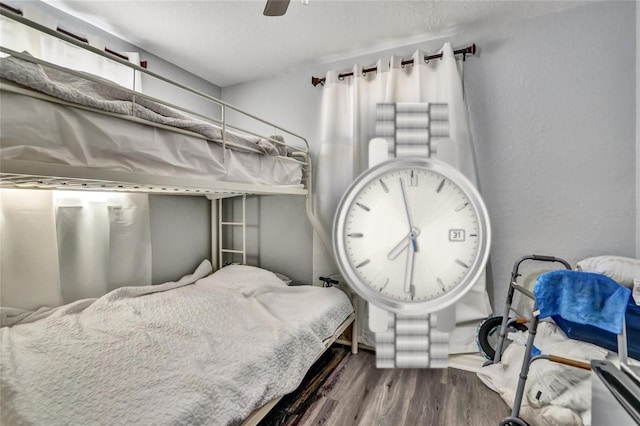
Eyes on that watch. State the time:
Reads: 7:30:58
